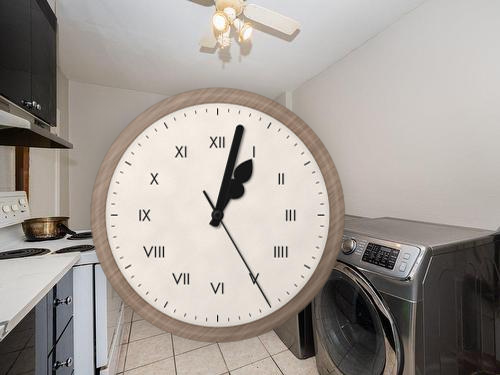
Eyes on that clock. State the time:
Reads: 1:02:25
